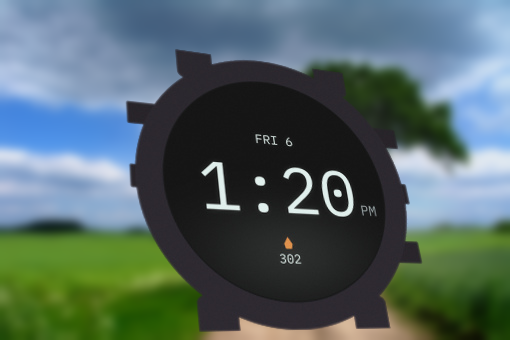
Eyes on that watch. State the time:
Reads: 1:20
